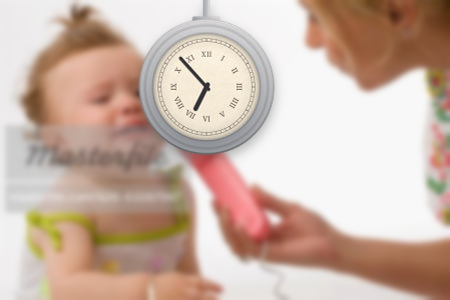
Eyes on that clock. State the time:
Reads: 6:53
